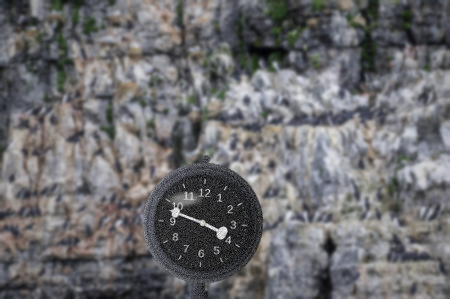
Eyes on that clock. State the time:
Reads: 3:48
